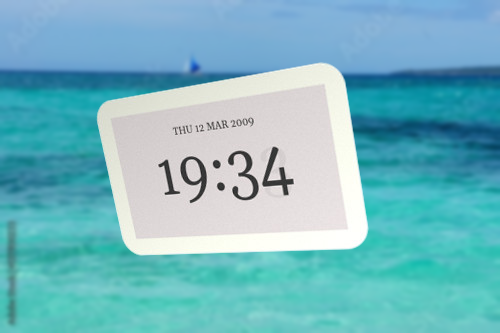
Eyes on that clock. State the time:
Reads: 19:34
